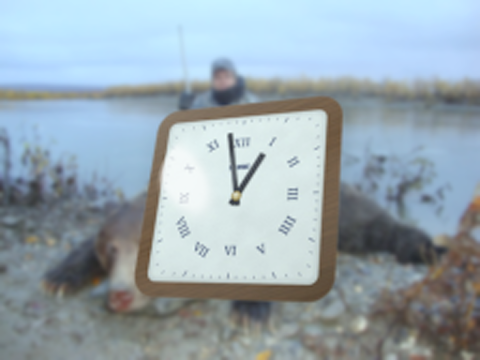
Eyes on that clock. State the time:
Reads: 12:58
